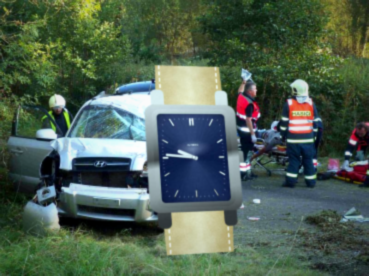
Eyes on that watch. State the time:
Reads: 9:46
